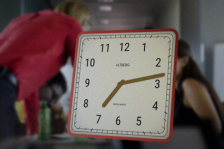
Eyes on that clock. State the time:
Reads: 7:13
